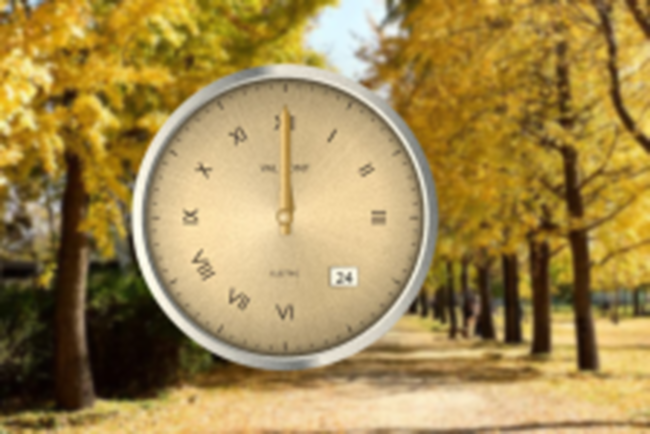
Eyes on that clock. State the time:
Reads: 12:00
